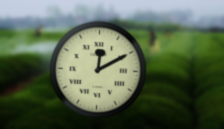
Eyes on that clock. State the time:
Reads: 12:10
